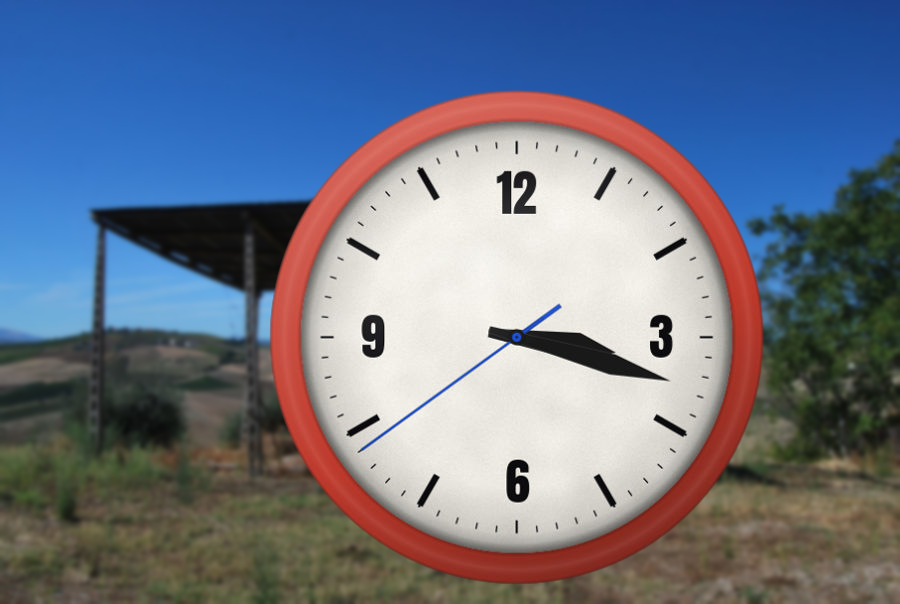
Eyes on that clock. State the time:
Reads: 3:17:39
